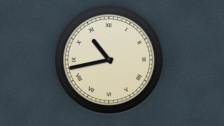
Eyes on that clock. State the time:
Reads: 10:43
